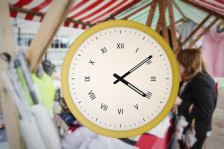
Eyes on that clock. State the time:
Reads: 4:09
